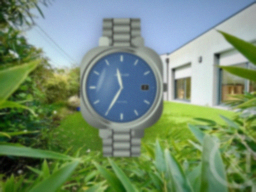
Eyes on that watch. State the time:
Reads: 11:35
